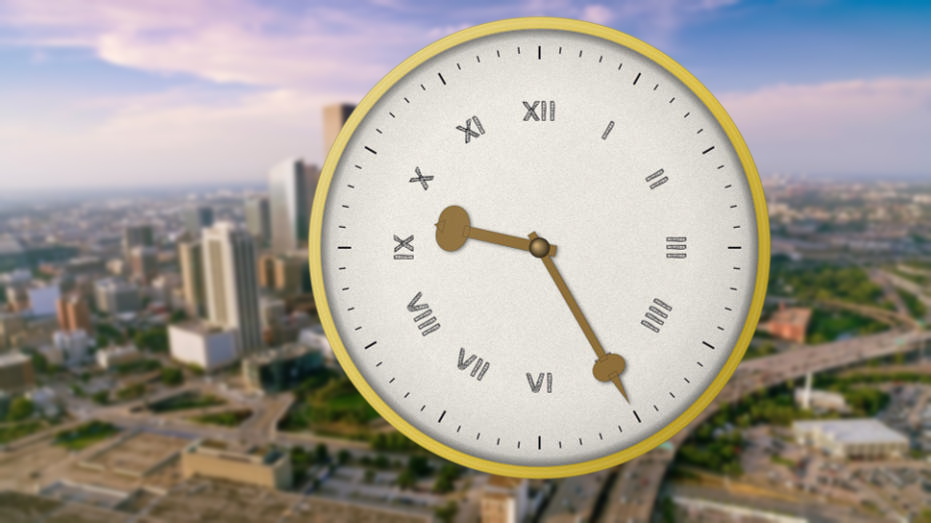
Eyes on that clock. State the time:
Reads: 9:25
